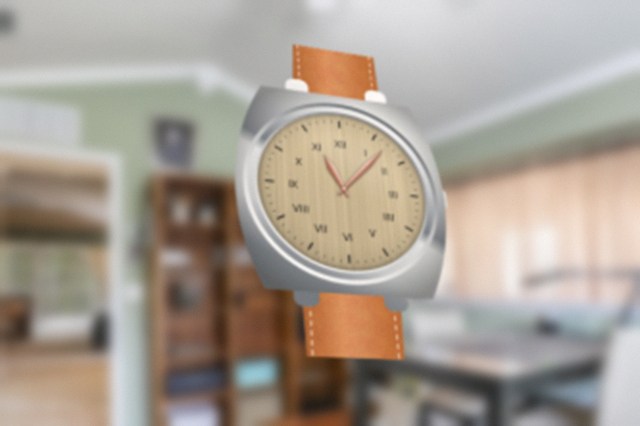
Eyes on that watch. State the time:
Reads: 11:07
